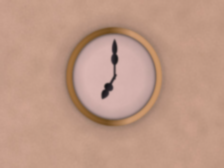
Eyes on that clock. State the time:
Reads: 7:00
